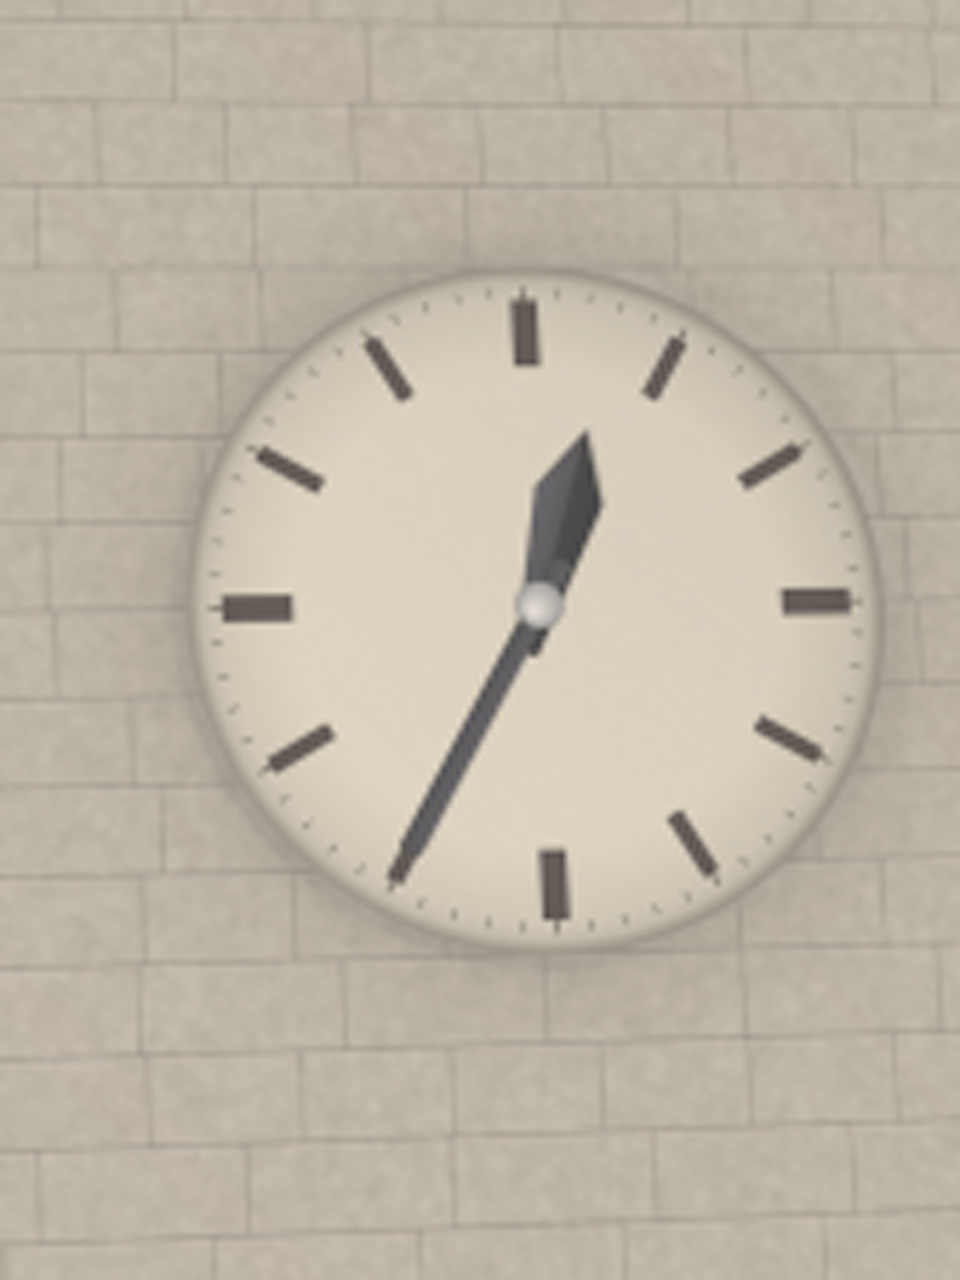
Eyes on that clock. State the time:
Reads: 12:35
